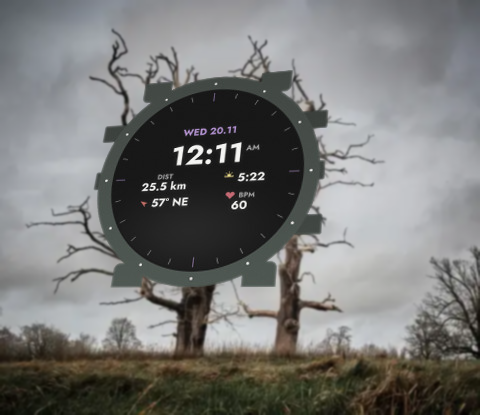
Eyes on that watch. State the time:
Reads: 12:11
